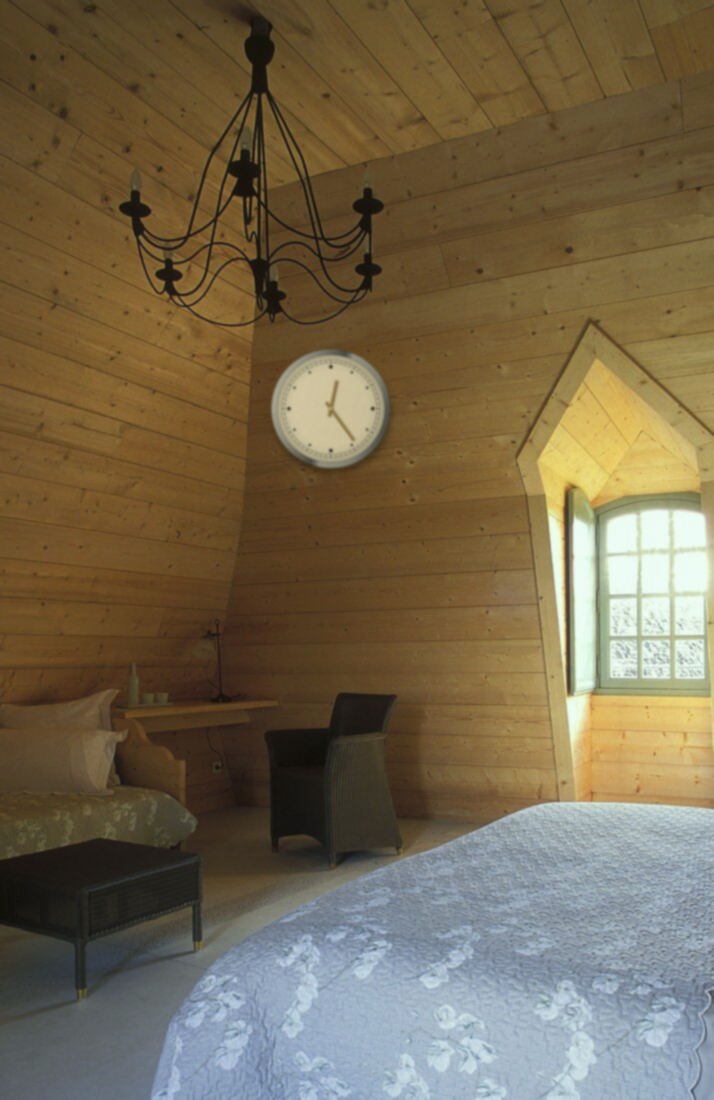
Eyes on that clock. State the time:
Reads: 12:24
